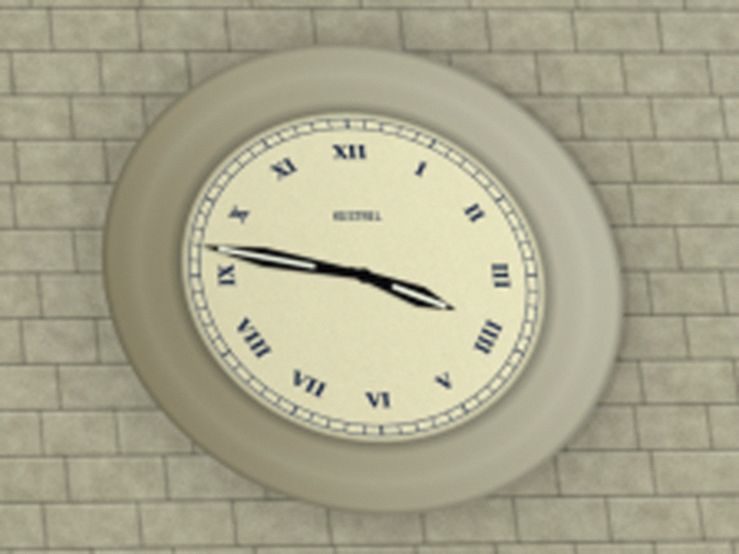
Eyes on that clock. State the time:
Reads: 3:47
